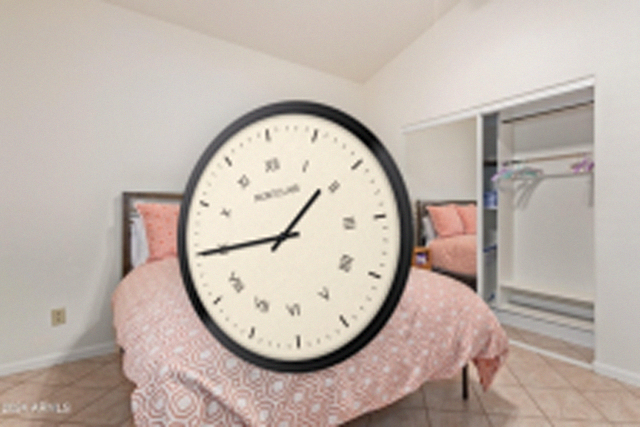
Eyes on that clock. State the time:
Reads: 1:45
